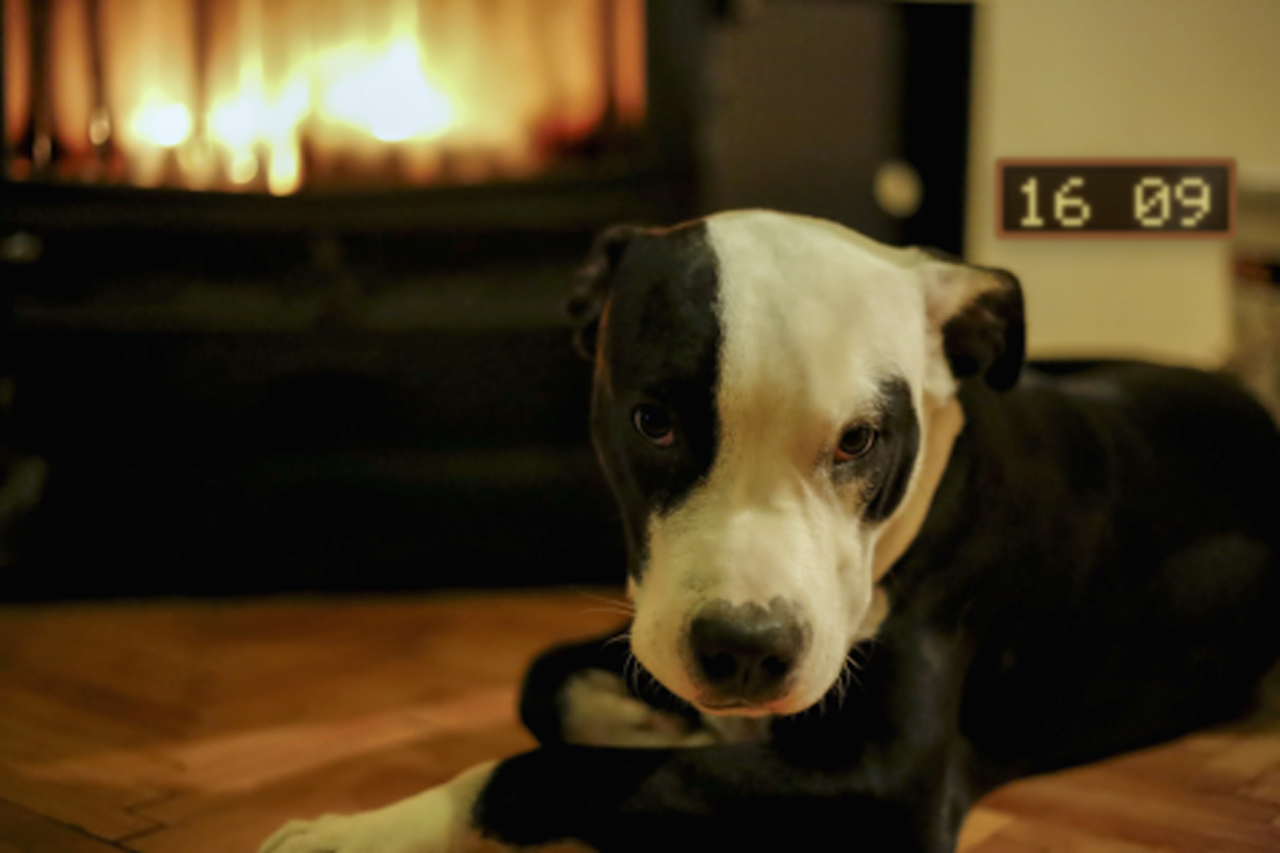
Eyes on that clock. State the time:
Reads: 16:09
